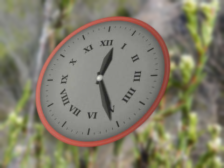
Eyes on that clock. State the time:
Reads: 12:26
